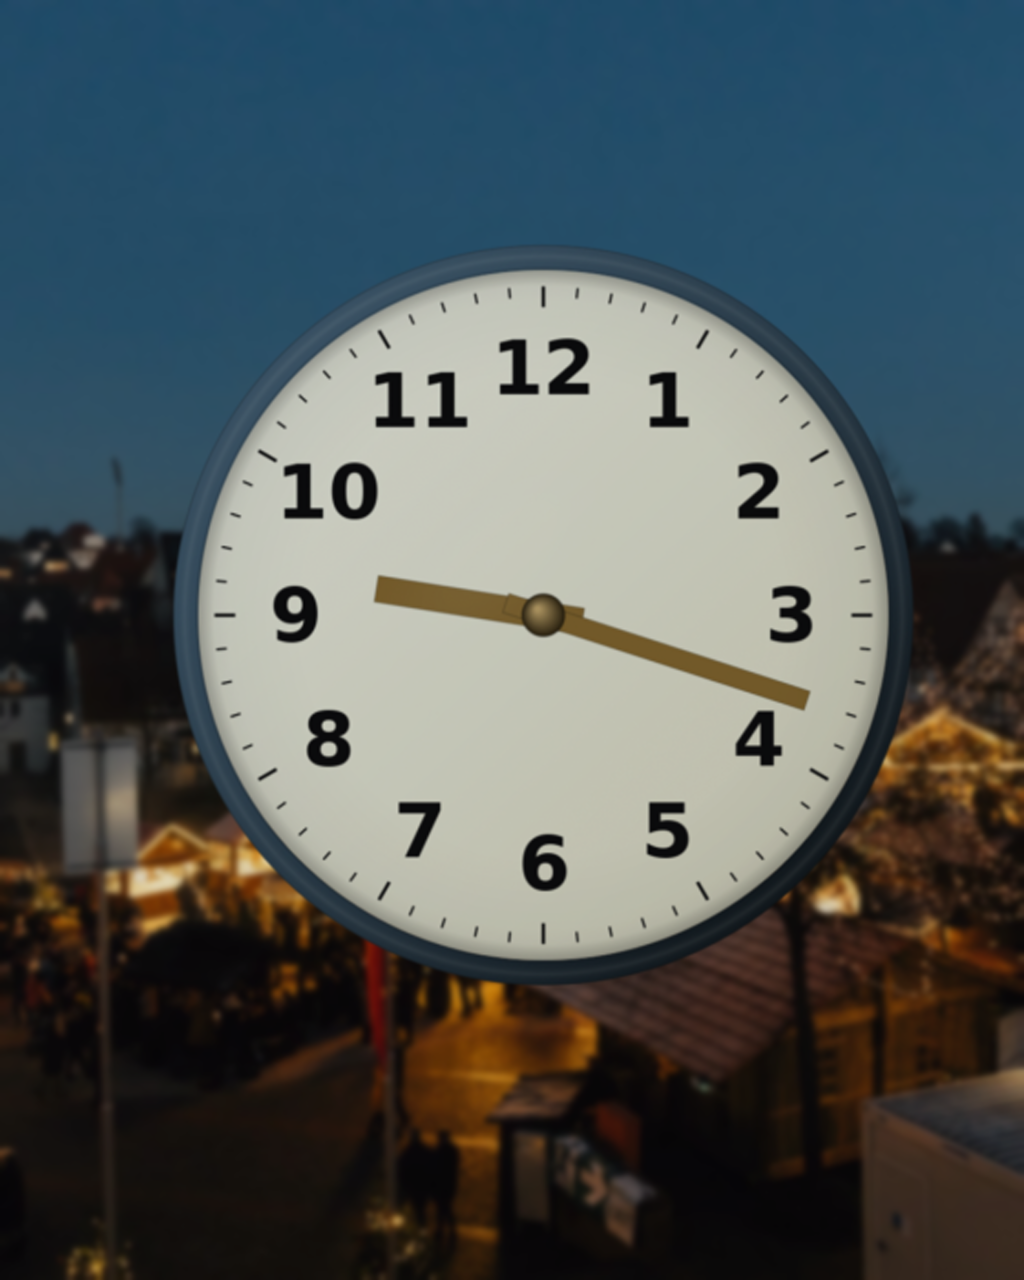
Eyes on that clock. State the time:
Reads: 9:18
